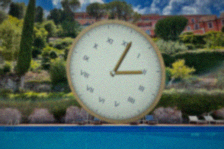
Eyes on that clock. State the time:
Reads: 2:01
